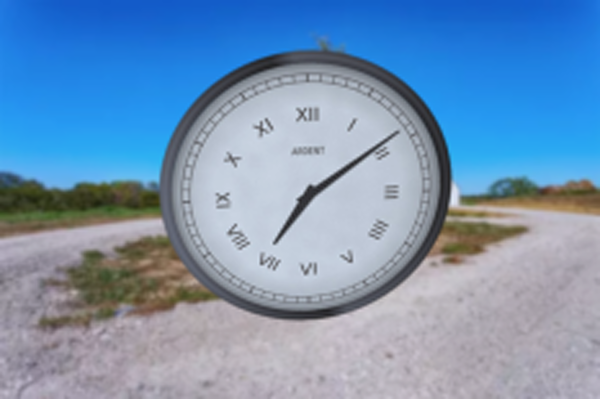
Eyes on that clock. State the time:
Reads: 7:09
